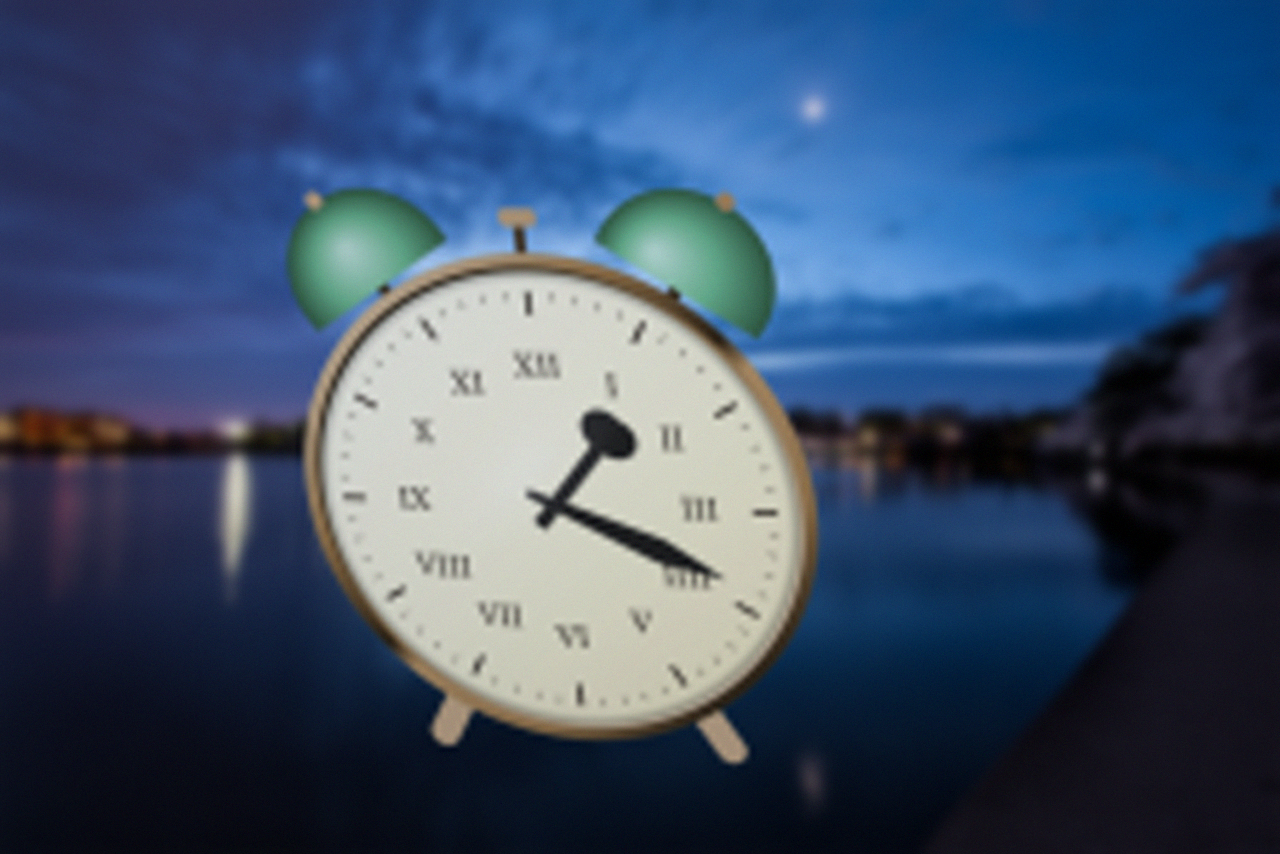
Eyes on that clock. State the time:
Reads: 1:19
